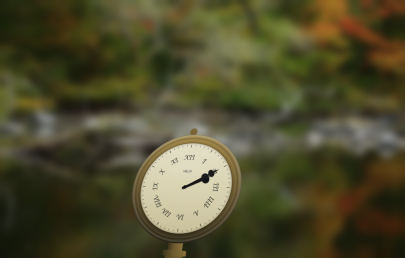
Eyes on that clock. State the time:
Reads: 2:10
